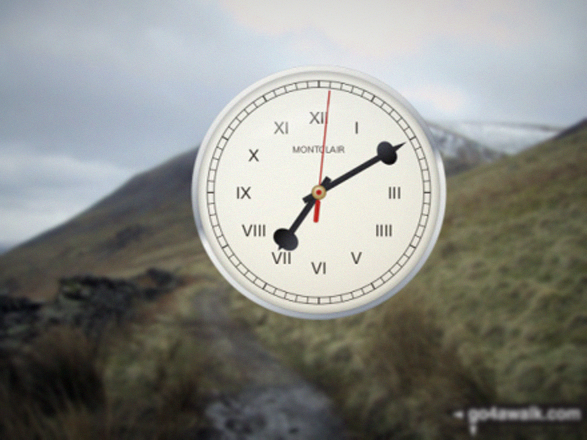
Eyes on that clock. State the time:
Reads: 7:10:01
